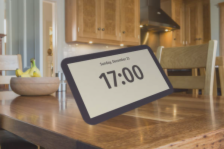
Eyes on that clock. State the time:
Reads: 17:00
